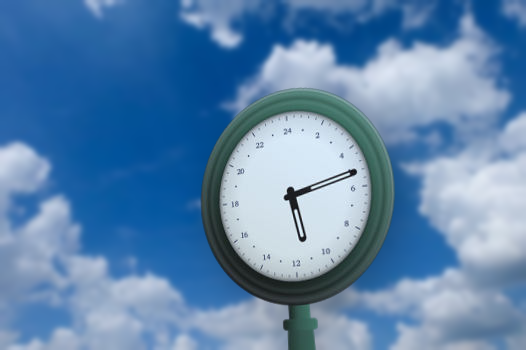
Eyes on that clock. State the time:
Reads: 11:13
